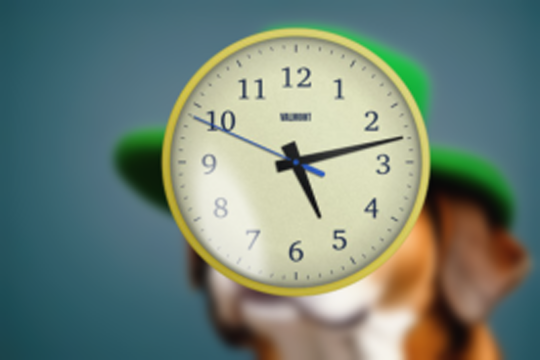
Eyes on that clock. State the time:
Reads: 5:12:49
